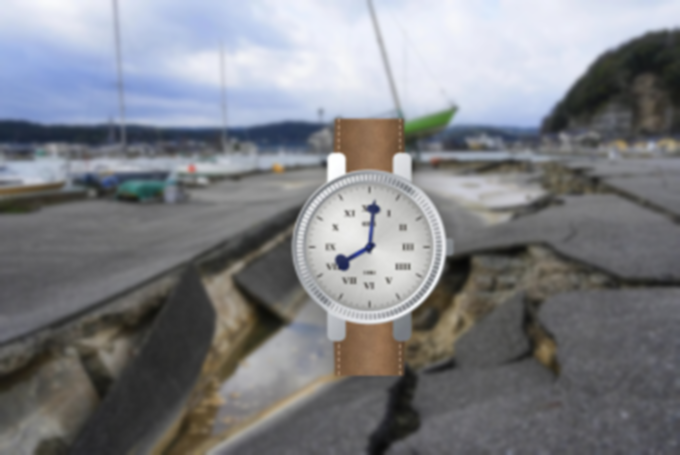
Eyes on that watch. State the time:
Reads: 8:01
